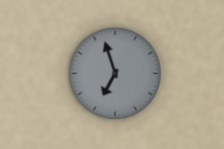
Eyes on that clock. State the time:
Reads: 6:57
